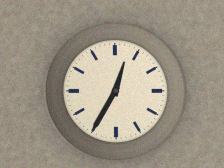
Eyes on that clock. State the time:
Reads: 12:35
